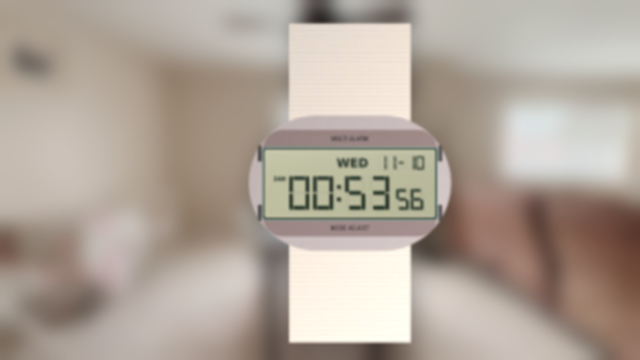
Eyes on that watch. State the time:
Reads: 0:53:56
